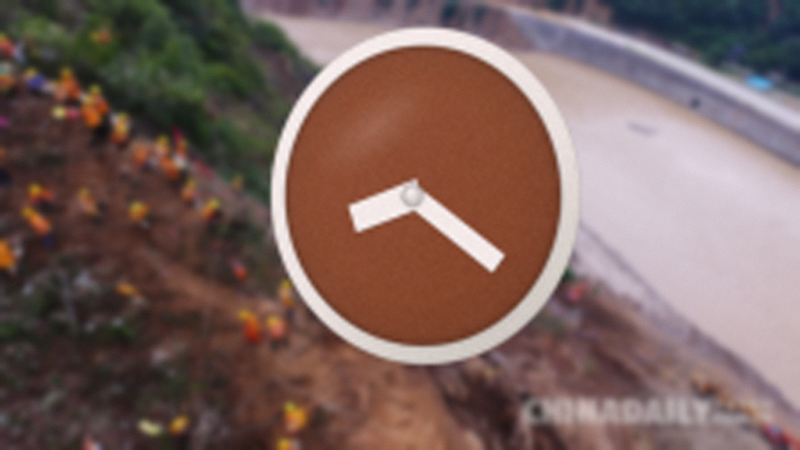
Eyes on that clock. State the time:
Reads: 8:21
